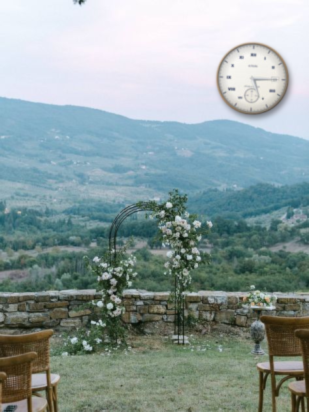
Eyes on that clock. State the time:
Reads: 5:15
